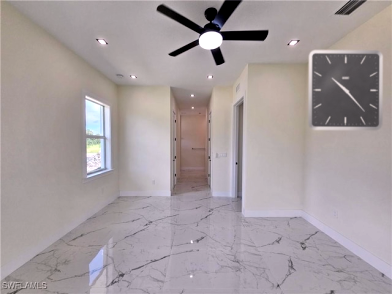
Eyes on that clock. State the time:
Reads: 10:23
